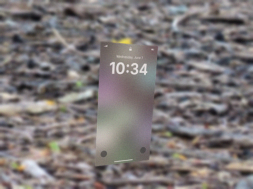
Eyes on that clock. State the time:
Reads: 10:34
